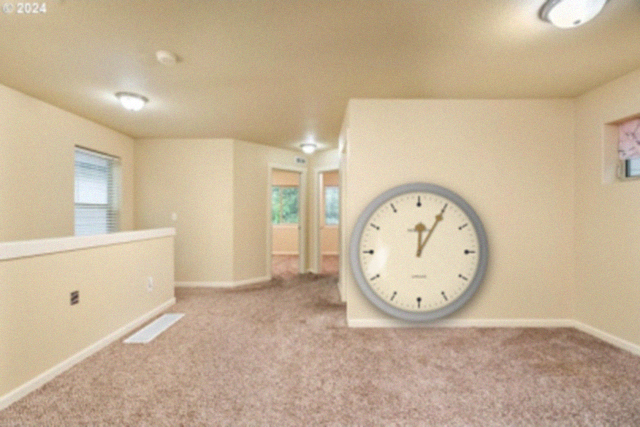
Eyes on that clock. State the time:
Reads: 12:05
